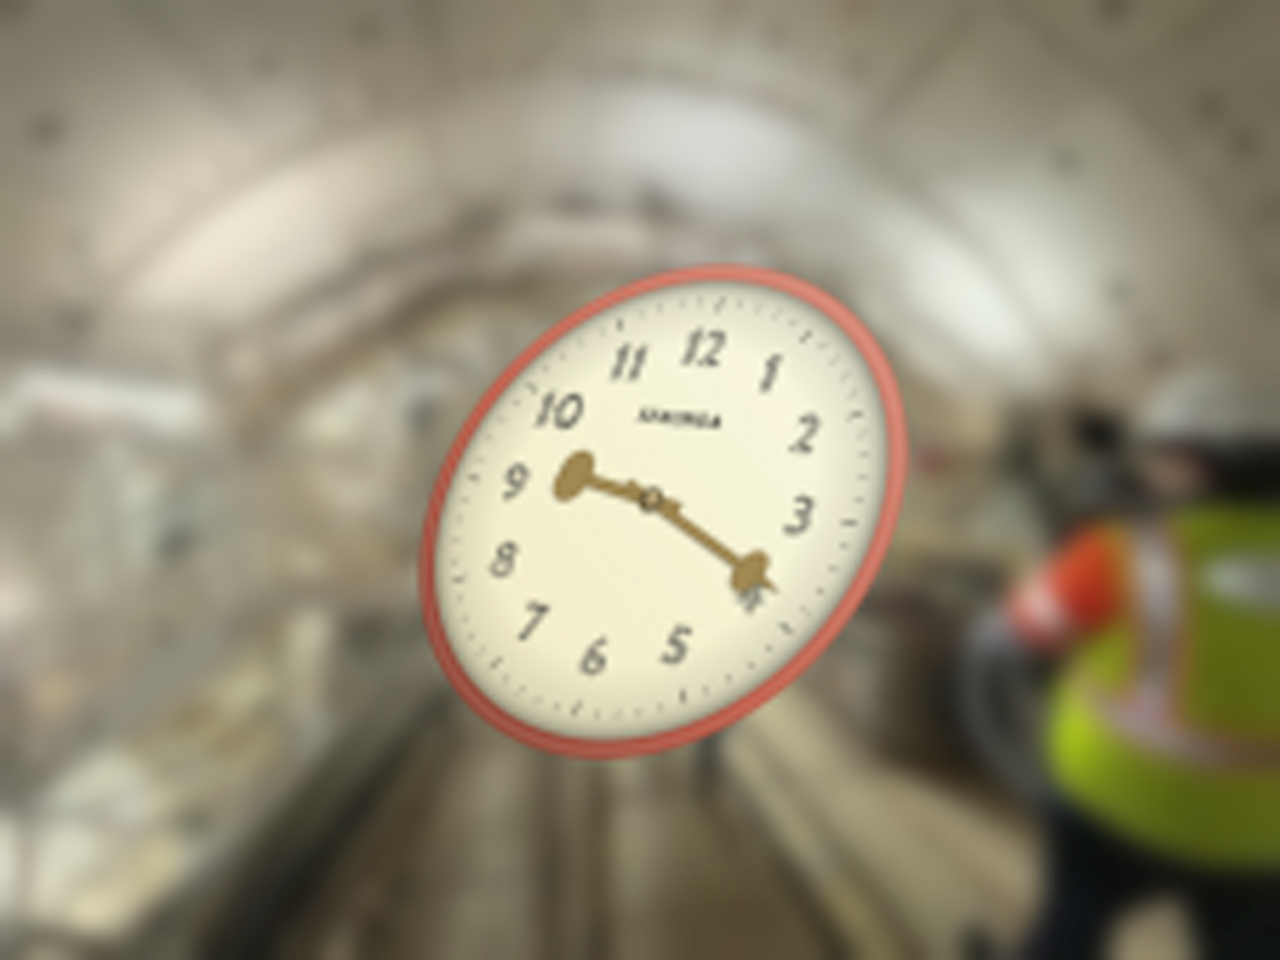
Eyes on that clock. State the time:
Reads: 9:19
